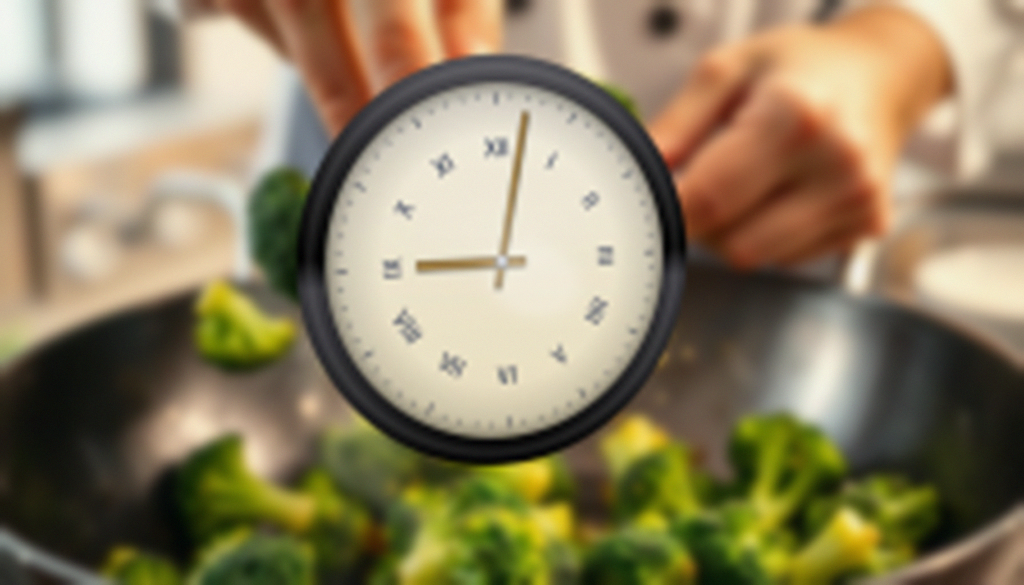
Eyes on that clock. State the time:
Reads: 9:02
